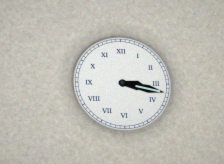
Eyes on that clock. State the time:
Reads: 3:17
